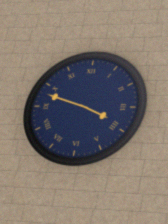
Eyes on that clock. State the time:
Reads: 3:48
